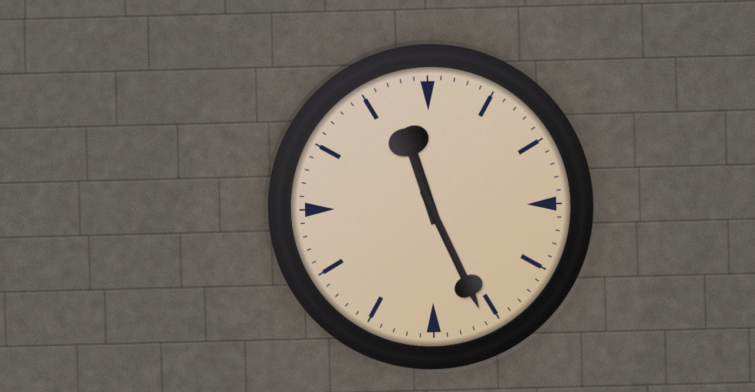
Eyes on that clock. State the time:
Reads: 11:26
